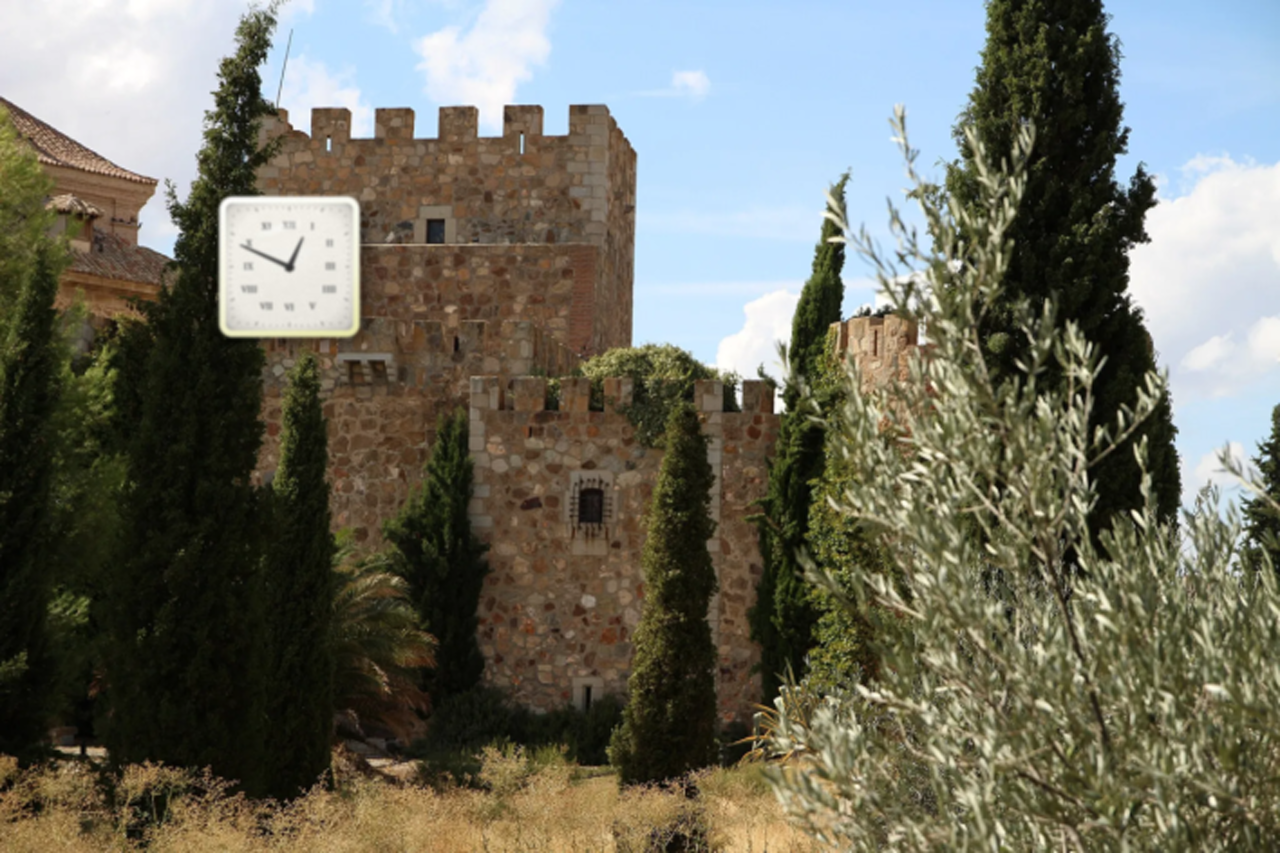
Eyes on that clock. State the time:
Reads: 12:49
